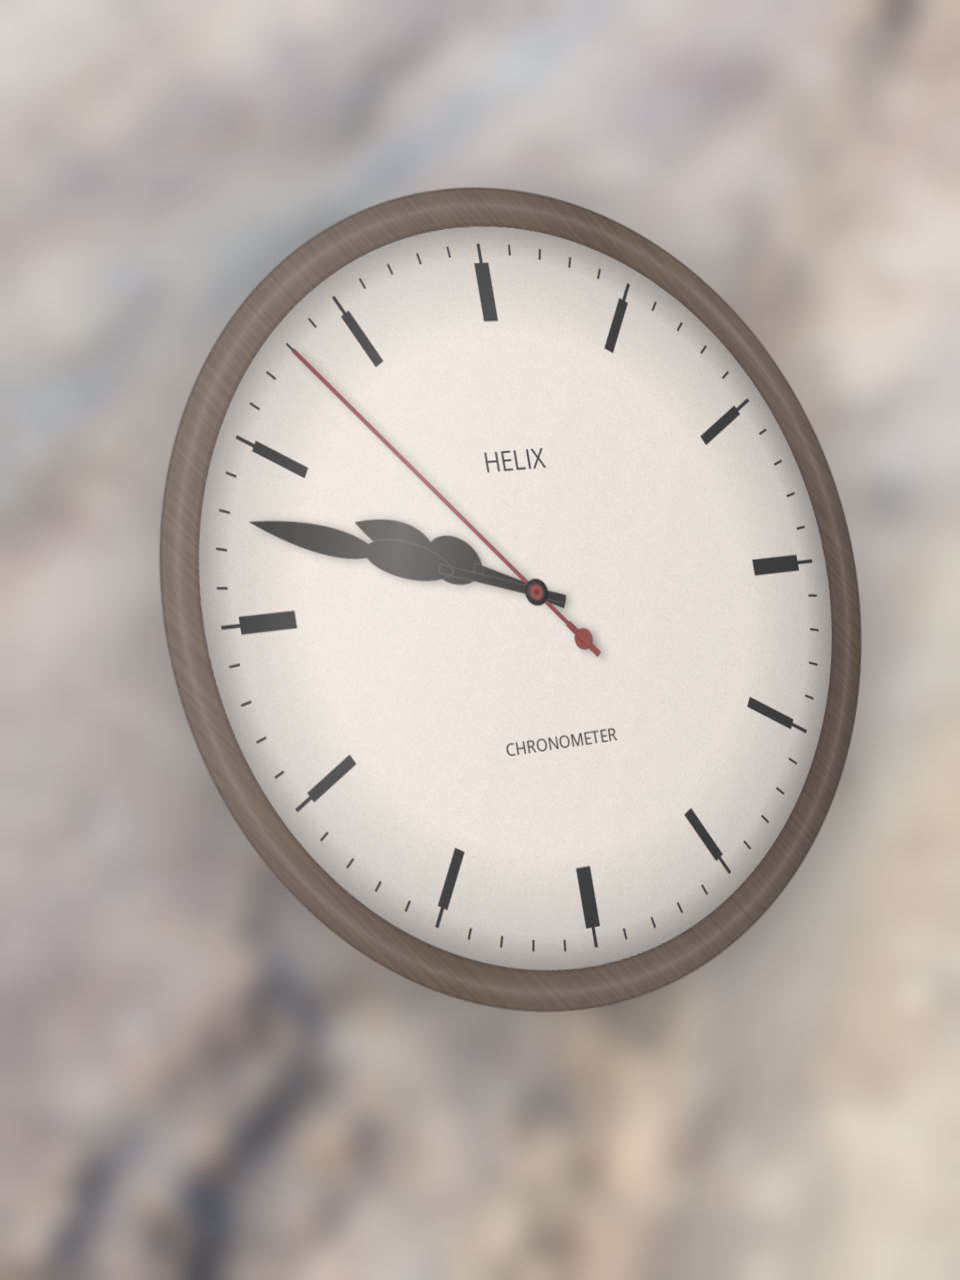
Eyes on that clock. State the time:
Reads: 9:47:53
